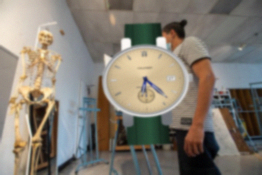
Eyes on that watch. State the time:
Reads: 6:23
